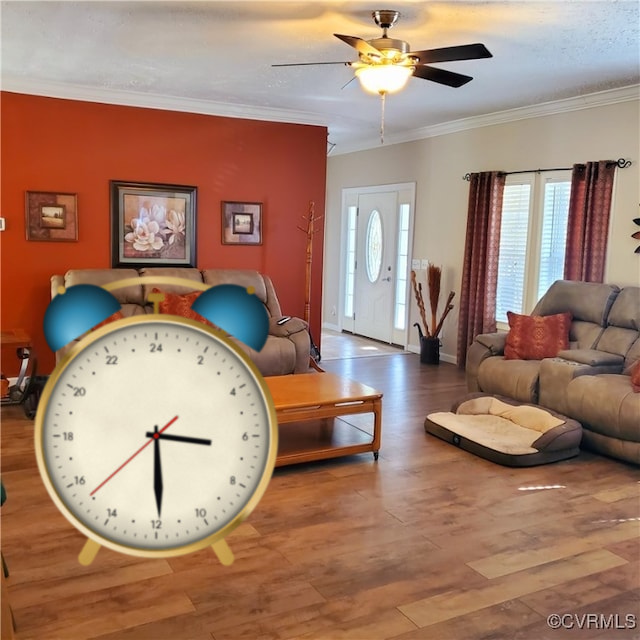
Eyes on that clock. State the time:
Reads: 6:29:38
